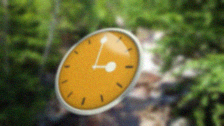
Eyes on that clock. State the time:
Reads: 3:00
